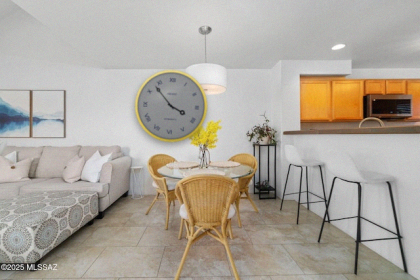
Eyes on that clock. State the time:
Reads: 3:53
